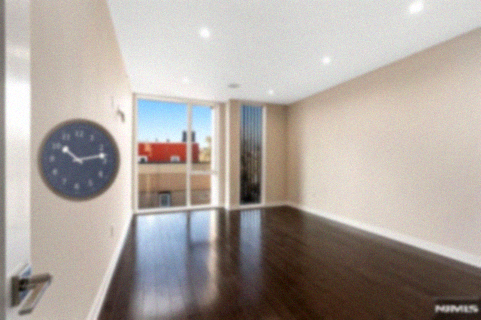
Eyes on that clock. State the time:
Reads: 10:13
